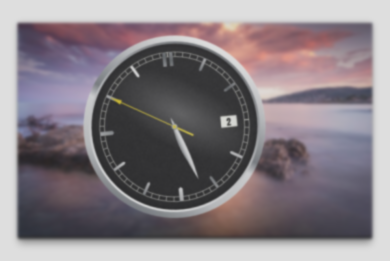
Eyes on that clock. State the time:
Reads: 5:26:50
